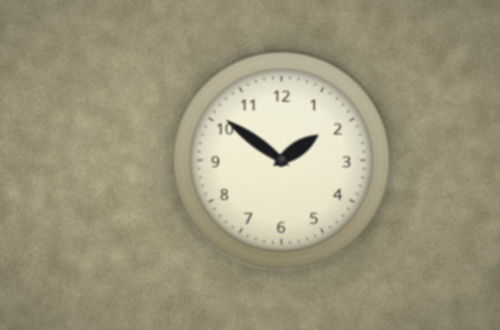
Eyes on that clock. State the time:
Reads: 1:51
